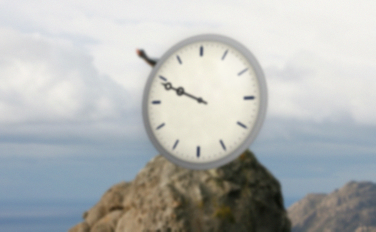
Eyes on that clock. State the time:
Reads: 9:49
